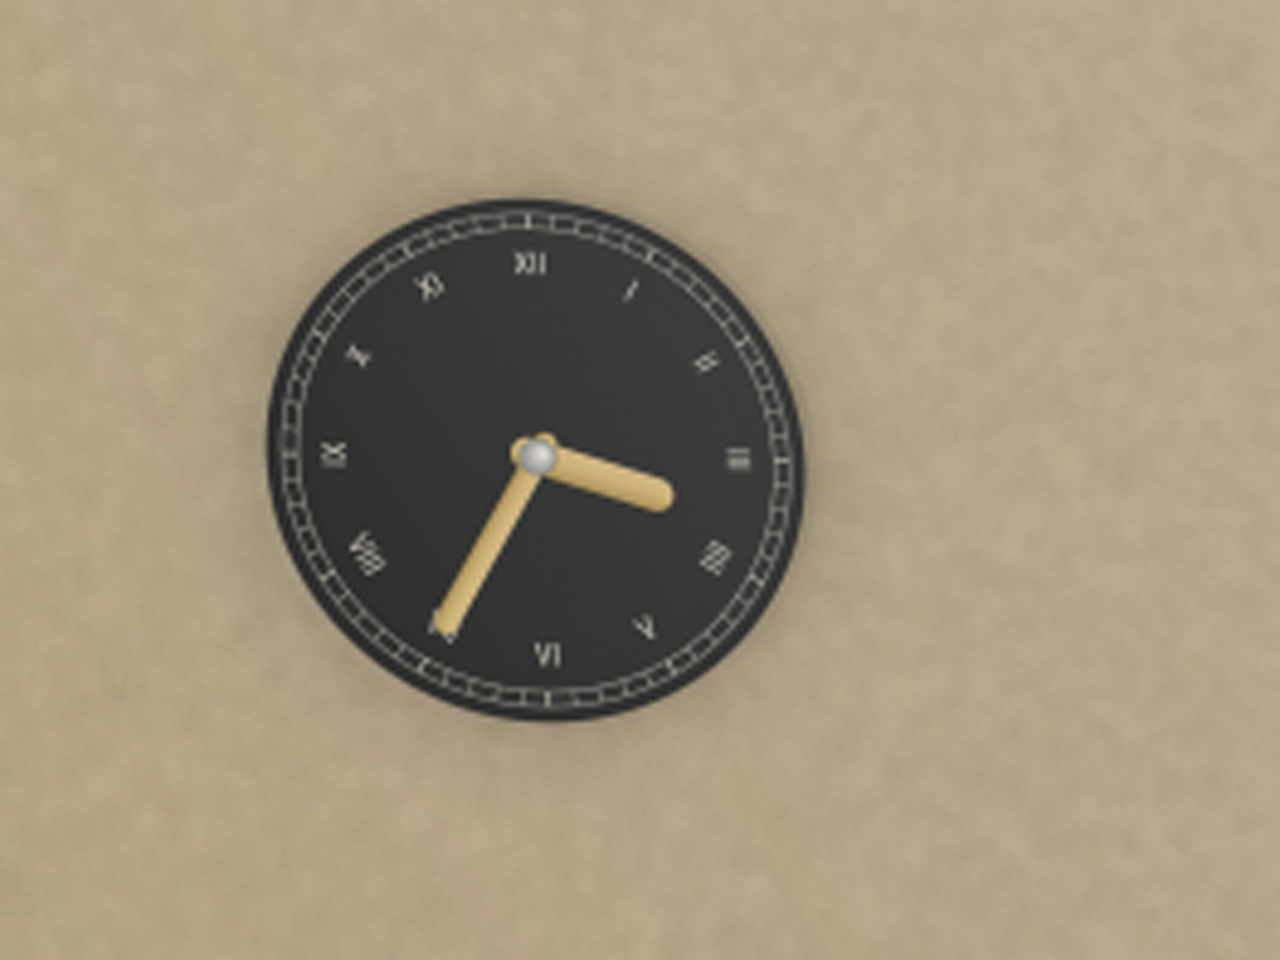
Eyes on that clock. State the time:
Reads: 3:35
